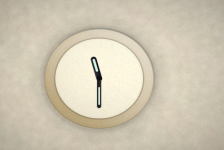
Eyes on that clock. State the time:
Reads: 11:30
